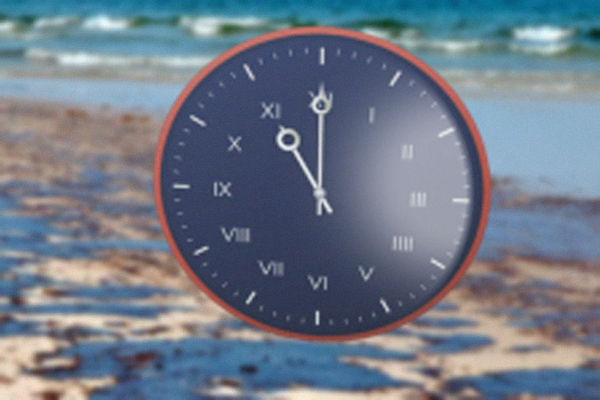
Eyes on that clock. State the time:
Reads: 11:00
